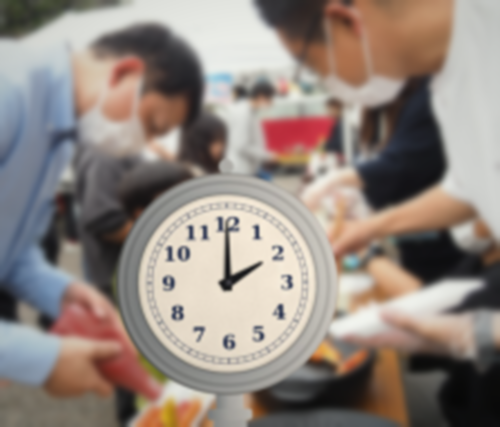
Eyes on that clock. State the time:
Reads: 2:00
